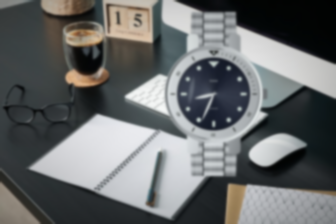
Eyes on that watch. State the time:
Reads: 8:34
